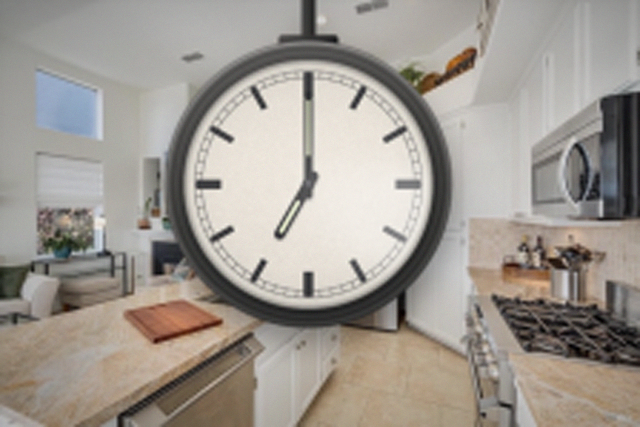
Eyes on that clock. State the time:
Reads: 7:00
